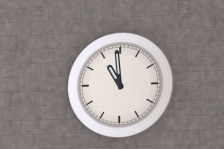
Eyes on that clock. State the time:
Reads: 10:59
